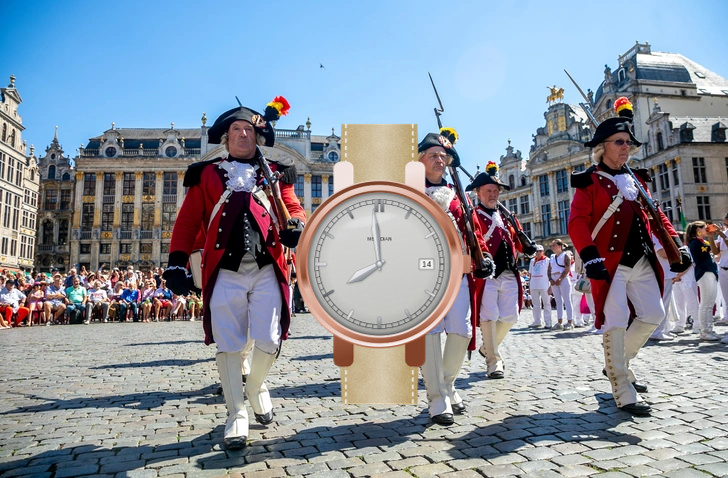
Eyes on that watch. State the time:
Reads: 7:59
